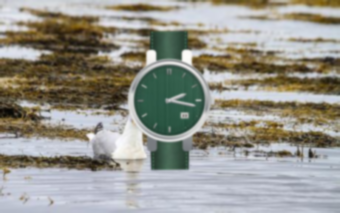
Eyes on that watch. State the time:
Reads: 2:17
